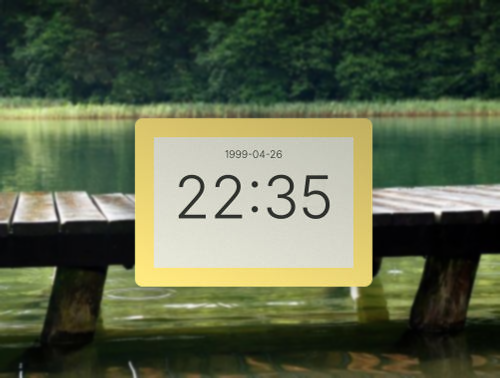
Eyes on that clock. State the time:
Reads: 22:35
